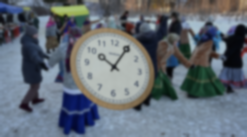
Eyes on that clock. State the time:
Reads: 10:05
